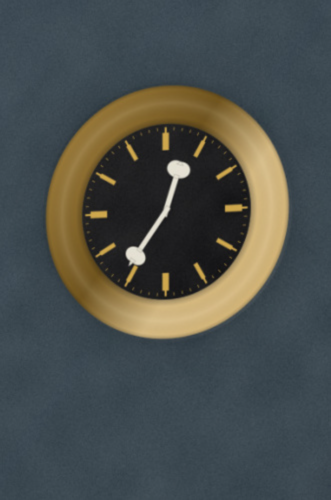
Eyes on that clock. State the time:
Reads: 12:36
